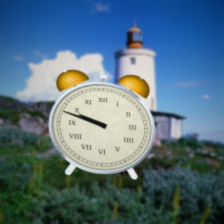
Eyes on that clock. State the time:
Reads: 9:48
